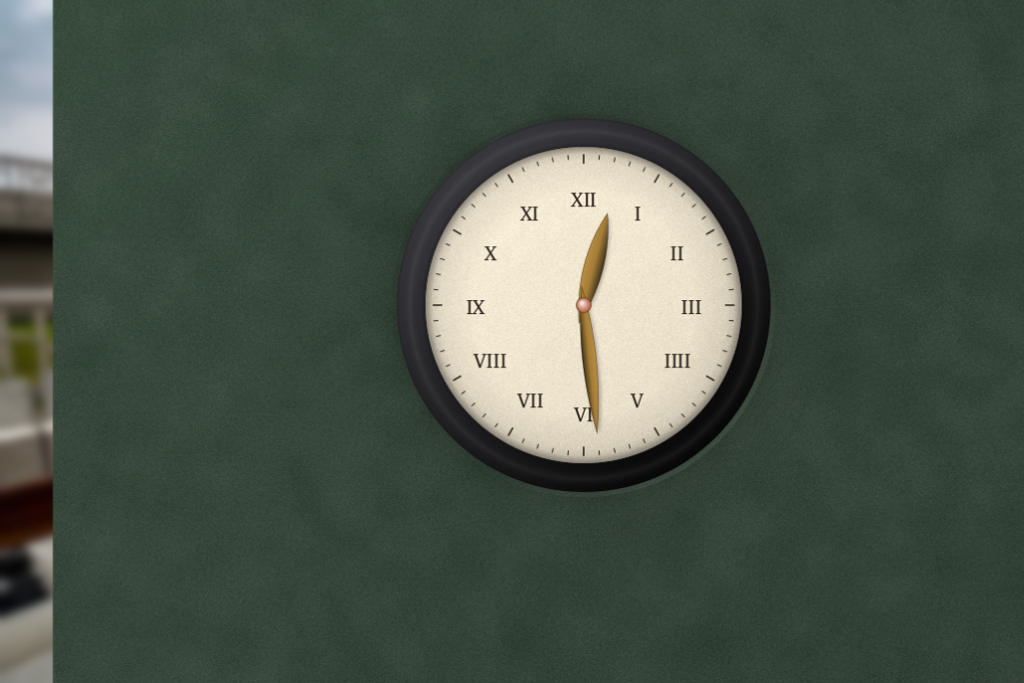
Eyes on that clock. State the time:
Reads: 12:29
